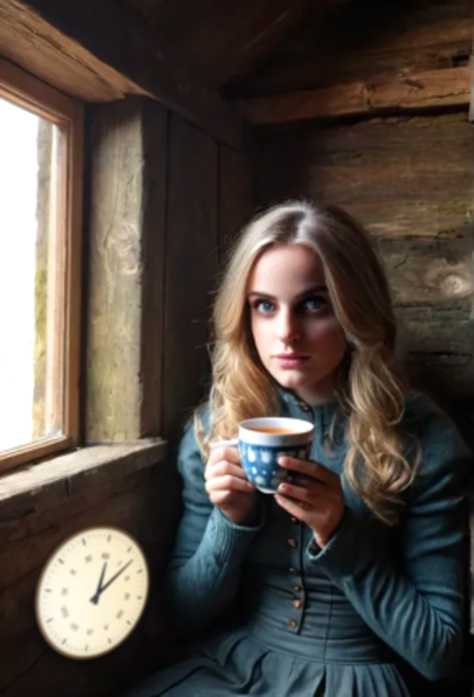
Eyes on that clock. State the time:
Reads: 12:07
